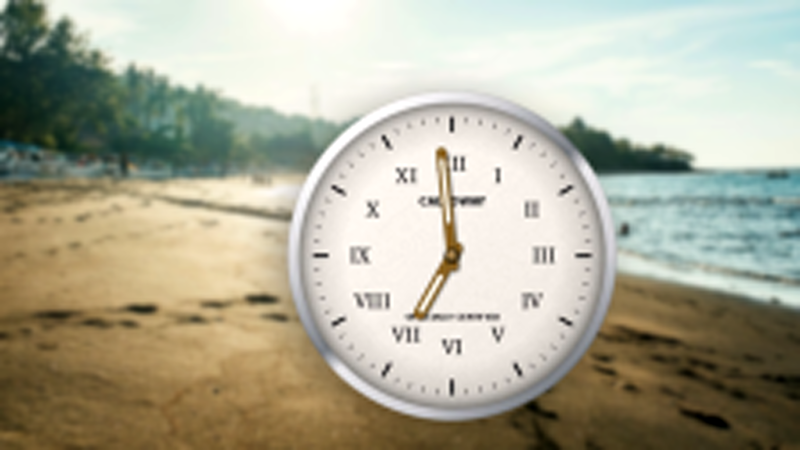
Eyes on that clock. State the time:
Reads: 6:59
